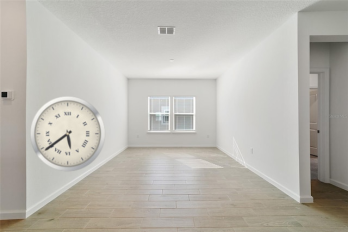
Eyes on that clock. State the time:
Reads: 5:39
